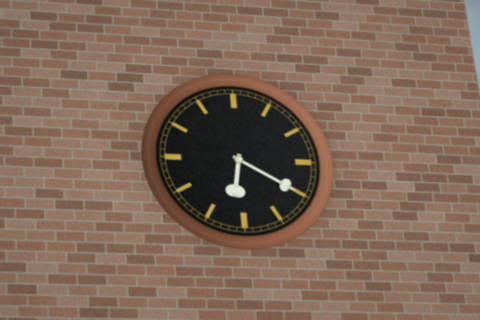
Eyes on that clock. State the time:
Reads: 6:20
